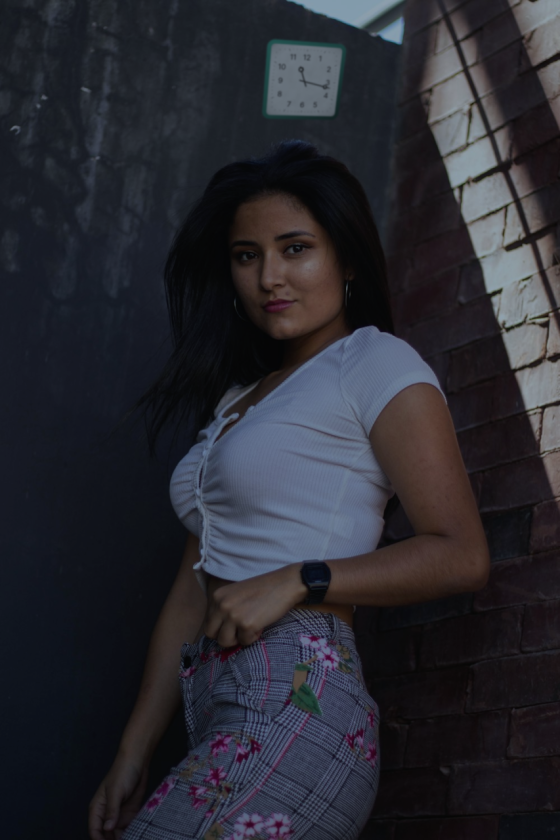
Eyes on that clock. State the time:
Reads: 11:17
